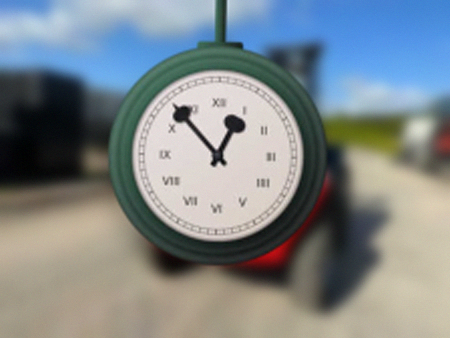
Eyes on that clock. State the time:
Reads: 12:53
